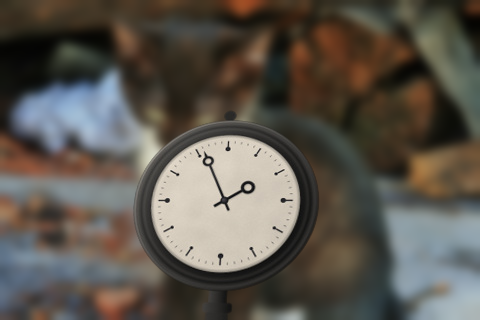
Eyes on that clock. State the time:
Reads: 1:56
